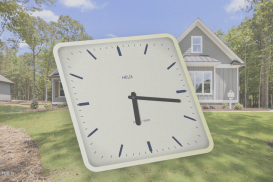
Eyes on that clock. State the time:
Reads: 6:17
